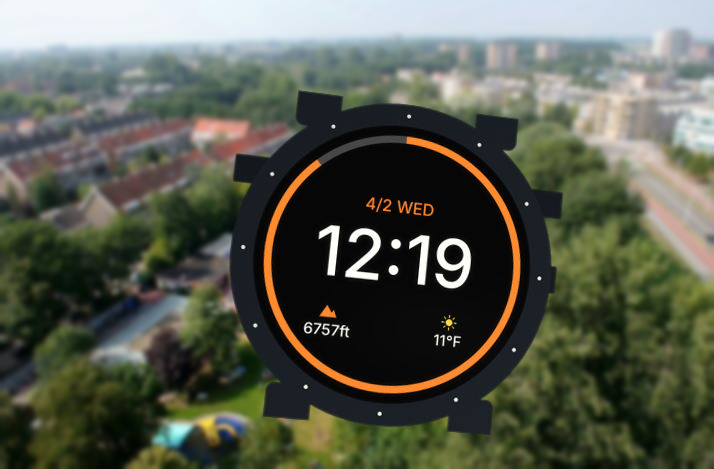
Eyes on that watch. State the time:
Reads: 12:19
